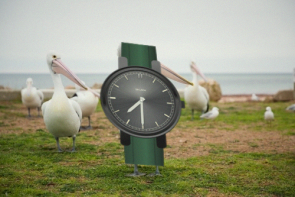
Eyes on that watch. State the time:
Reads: 7:30
